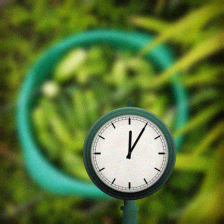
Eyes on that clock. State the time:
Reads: 12:05
